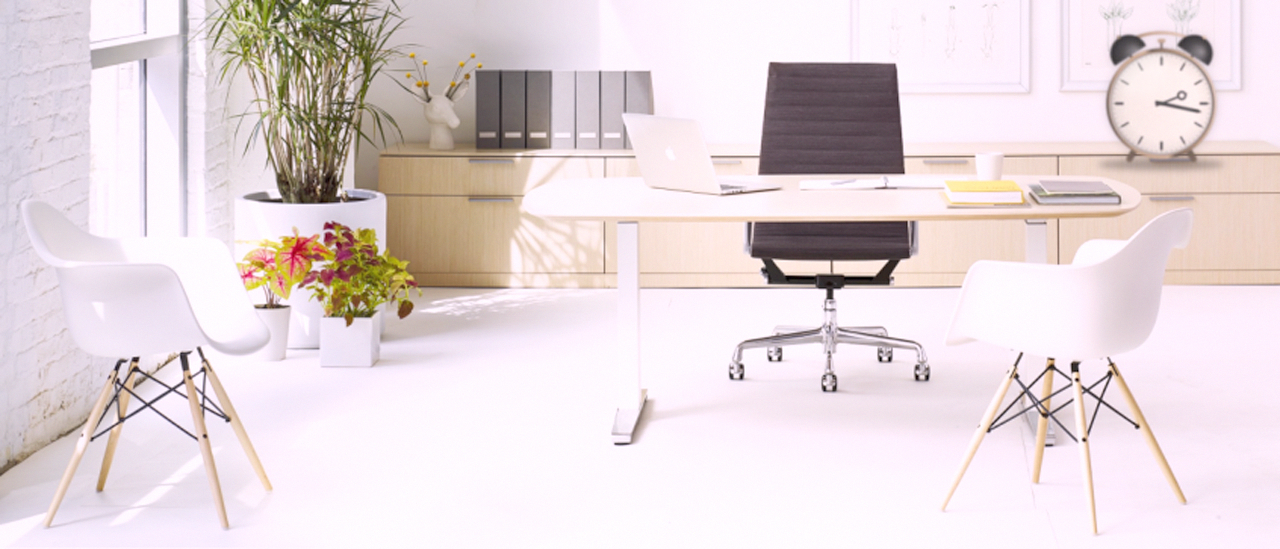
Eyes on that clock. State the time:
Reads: 2:17
